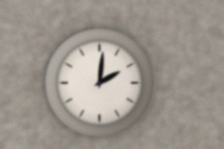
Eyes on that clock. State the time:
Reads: 2:01
